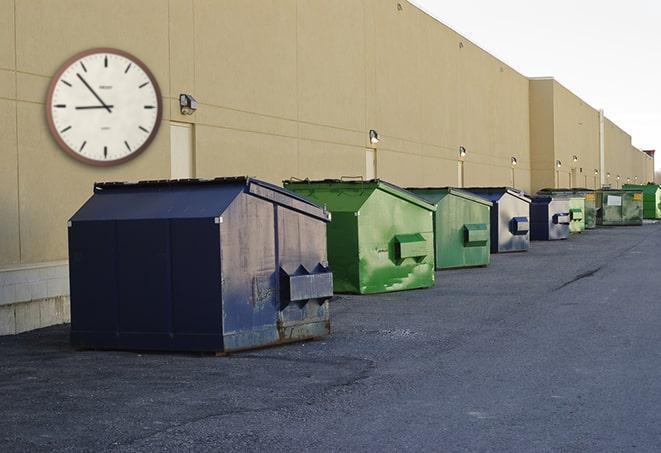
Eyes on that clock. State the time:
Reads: 8:53
